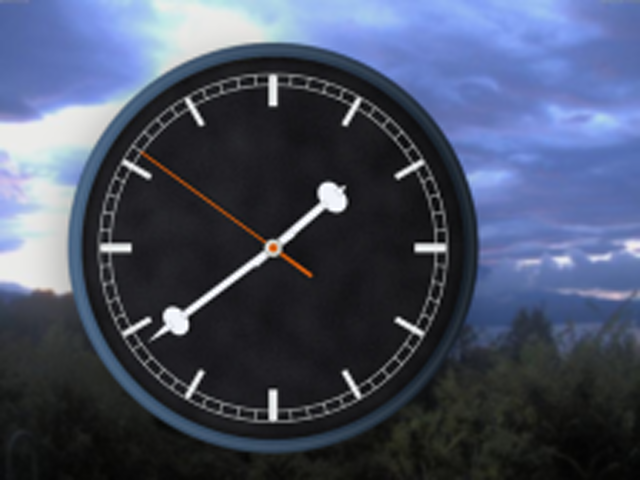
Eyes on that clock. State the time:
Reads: 1:38:51
